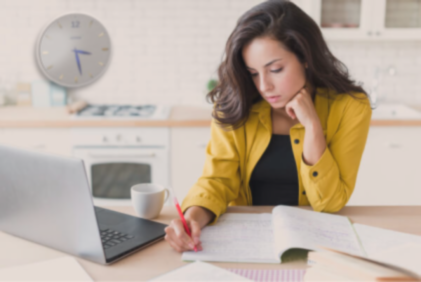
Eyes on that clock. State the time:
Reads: 3:28
